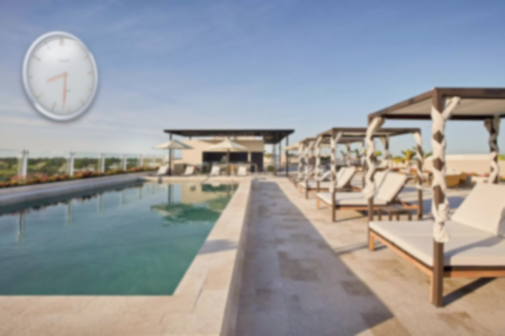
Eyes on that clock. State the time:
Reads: 8:32
